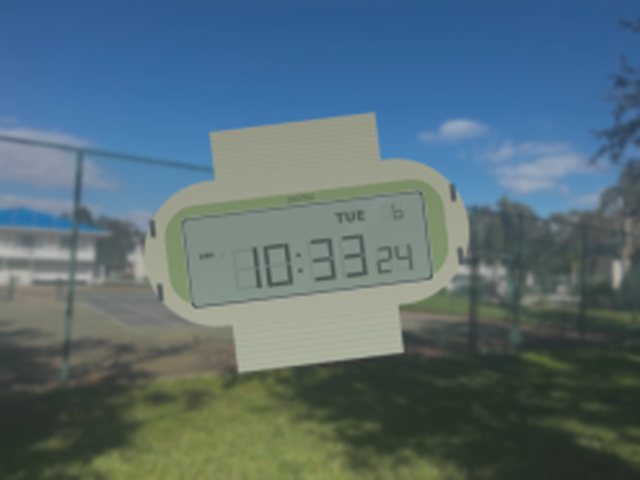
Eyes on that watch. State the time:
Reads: 10:33:24
